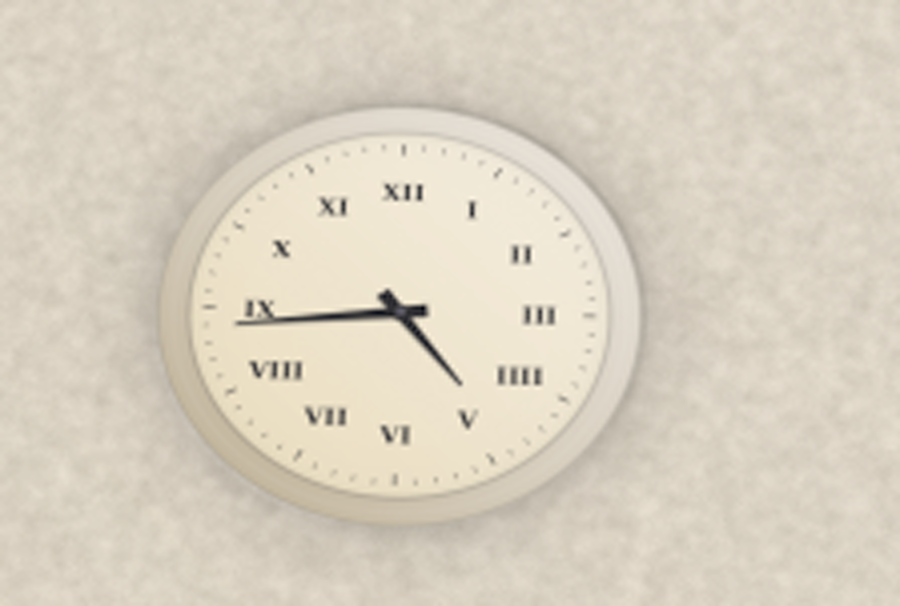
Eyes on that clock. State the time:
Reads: 4:44
